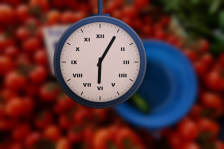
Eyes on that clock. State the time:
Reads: 6:05
